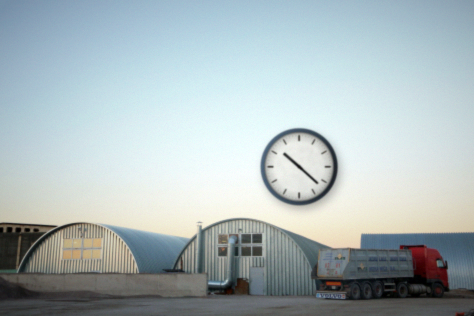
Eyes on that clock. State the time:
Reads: 10:22
